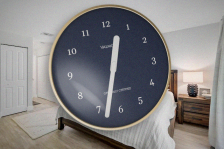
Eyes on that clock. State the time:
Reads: 12:33
